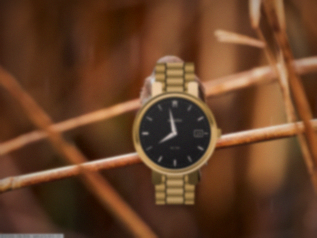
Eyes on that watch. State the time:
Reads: 7:58
